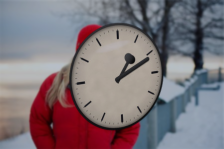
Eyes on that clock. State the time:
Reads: 1:11
